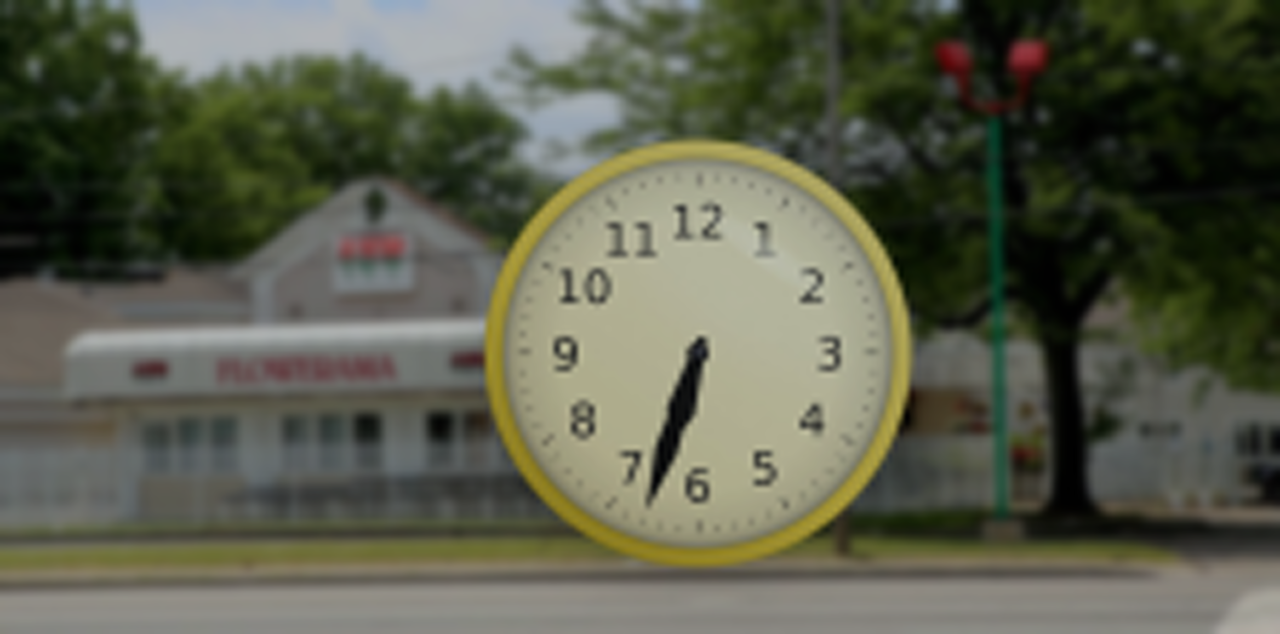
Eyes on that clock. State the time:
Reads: 6:33
